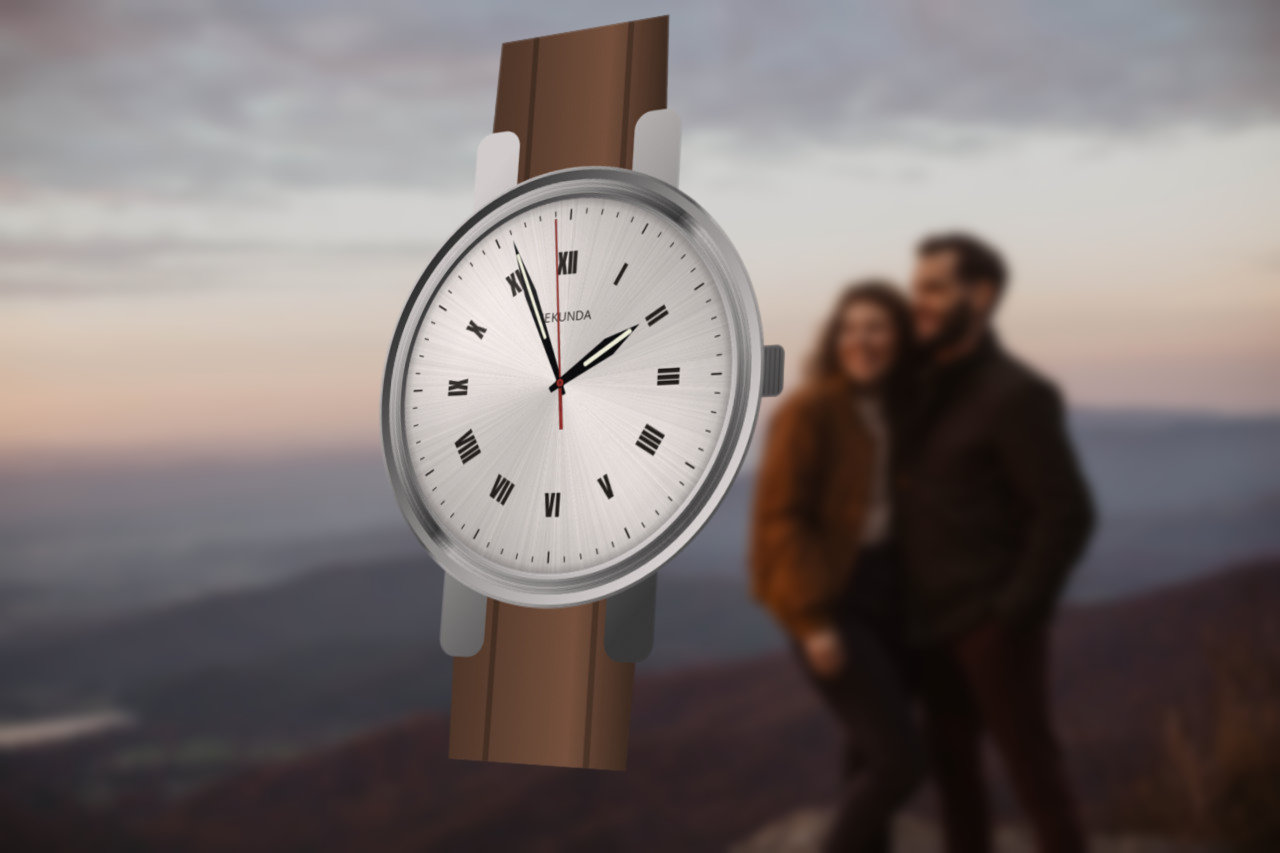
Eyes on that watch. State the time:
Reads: 1:55:59
